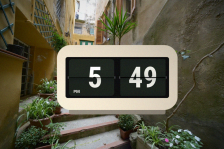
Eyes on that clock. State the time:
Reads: 5:49
